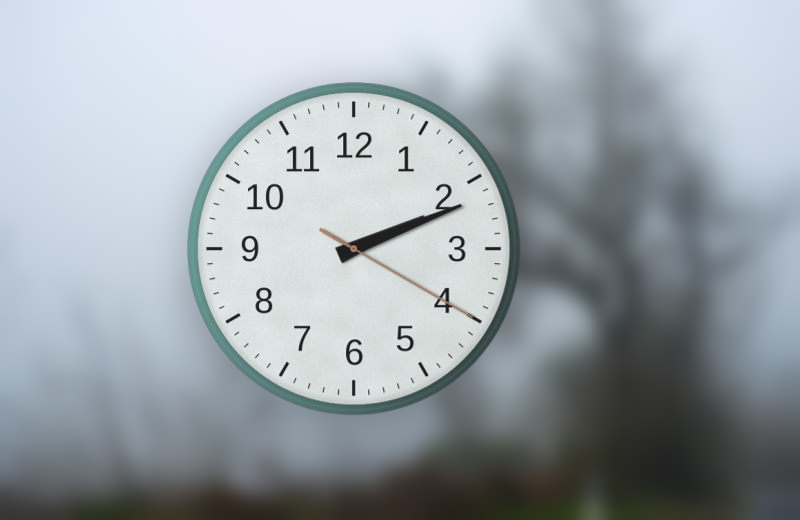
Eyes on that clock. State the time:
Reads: 2:11:20
